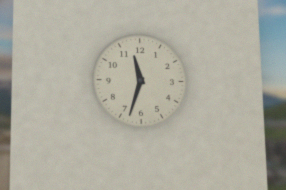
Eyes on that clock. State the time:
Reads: 11:33
